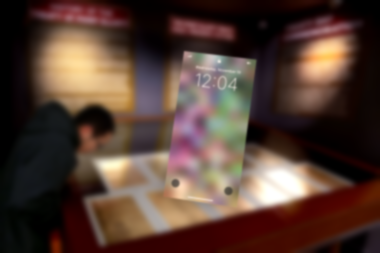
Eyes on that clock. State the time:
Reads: 12:04
